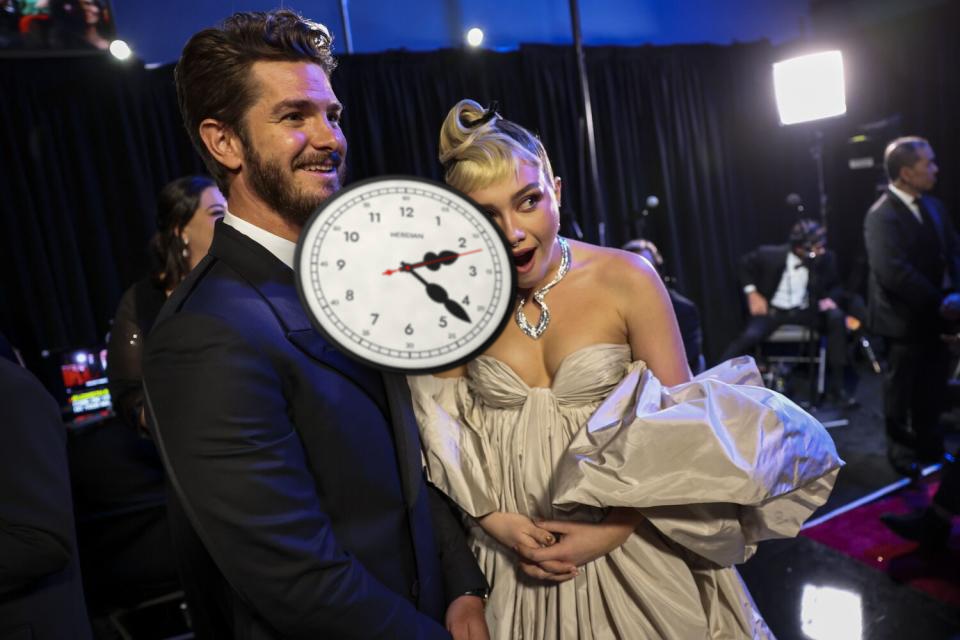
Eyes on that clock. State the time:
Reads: 2:22:12
